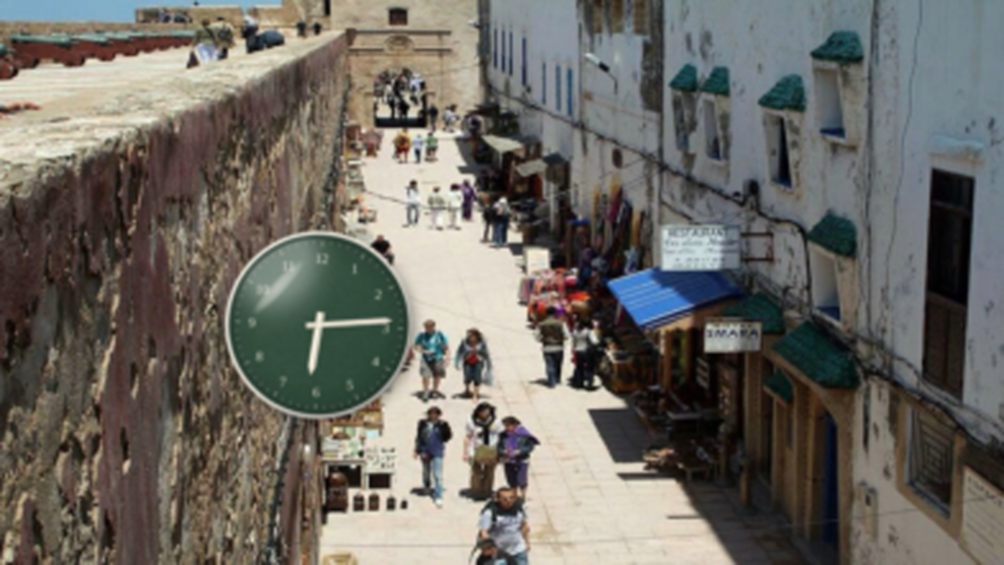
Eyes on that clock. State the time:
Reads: 6:14
